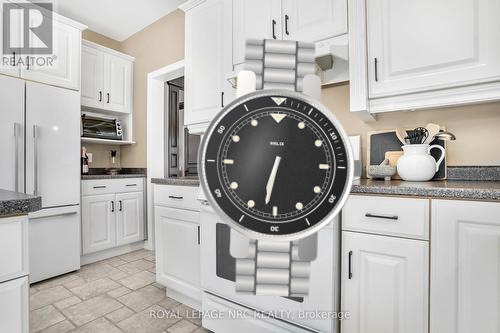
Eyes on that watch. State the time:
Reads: 6:32
